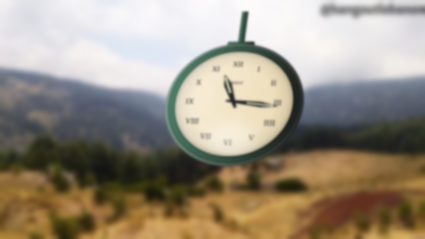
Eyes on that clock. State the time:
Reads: 11:16
